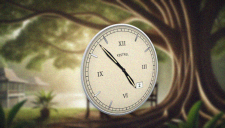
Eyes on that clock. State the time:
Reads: 4:53
